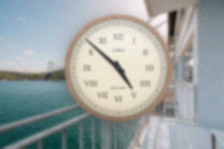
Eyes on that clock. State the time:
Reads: 4:52
